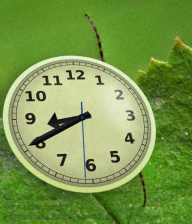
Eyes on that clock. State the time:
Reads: 8:40:31
